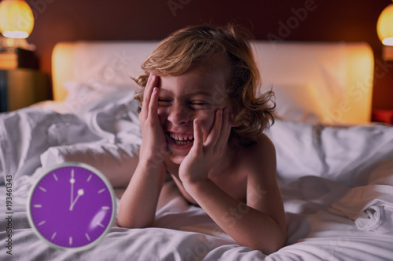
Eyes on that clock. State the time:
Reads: 1:00
